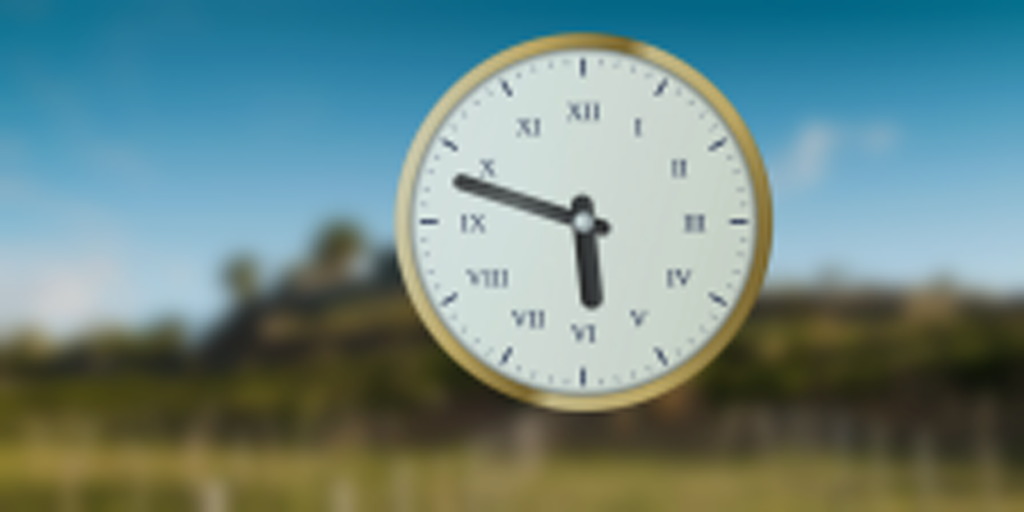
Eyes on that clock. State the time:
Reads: 5:48
